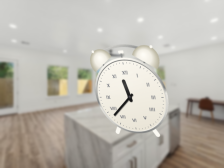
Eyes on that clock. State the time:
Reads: 11:38
